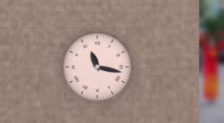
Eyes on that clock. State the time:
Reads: 11:17
